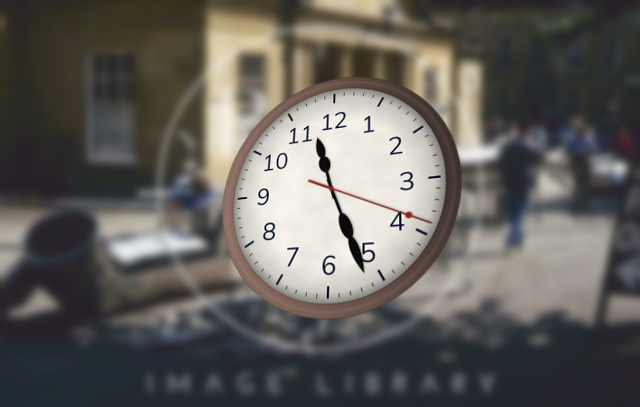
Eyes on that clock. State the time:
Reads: 11:26:19
